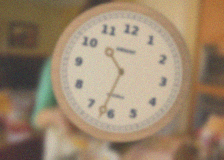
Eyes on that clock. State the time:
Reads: 10:32
